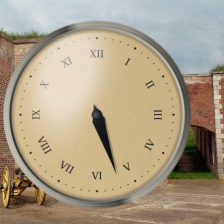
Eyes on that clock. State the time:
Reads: 5:27
